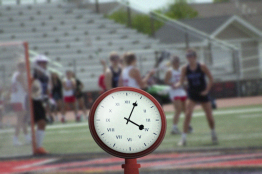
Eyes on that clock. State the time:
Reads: 4:04
